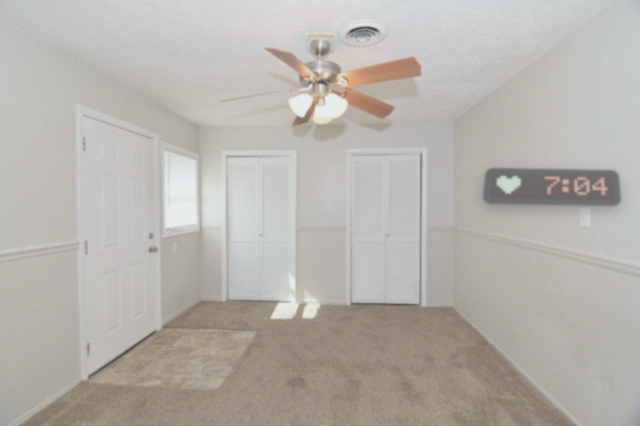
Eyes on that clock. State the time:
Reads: 7:04
